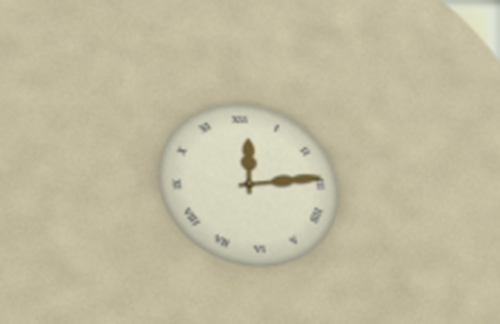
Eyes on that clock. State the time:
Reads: 12:14
